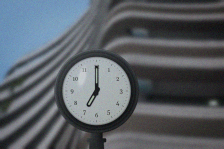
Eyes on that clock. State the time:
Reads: 7:00
